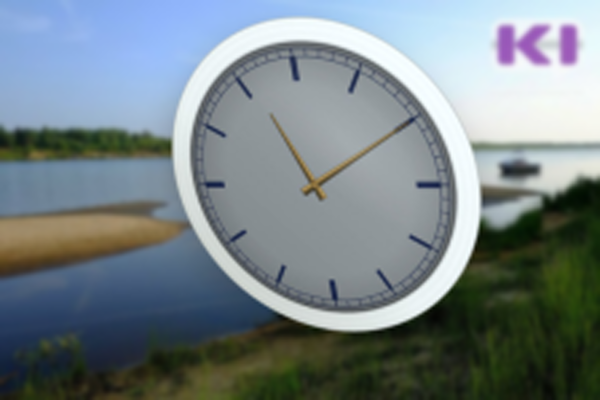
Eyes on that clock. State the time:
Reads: 11:10
